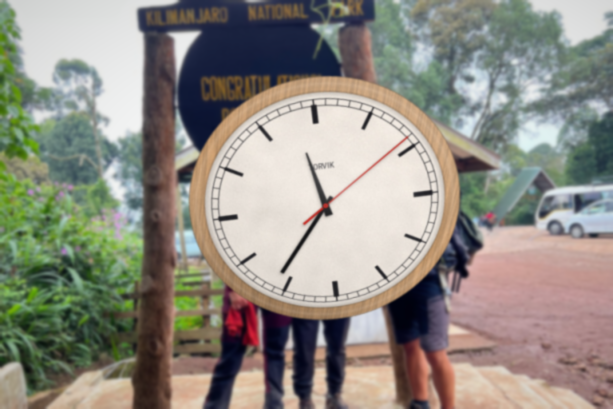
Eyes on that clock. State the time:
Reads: 11:36:09
